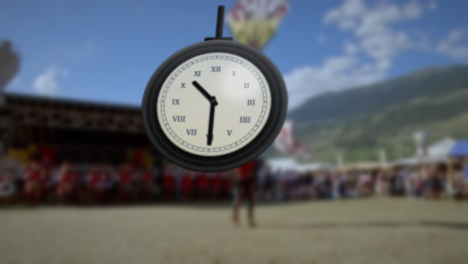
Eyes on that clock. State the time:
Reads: 10:30
